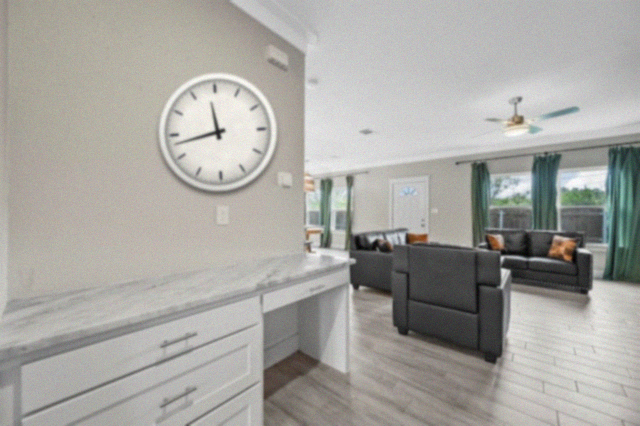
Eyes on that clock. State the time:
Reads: 11:43
